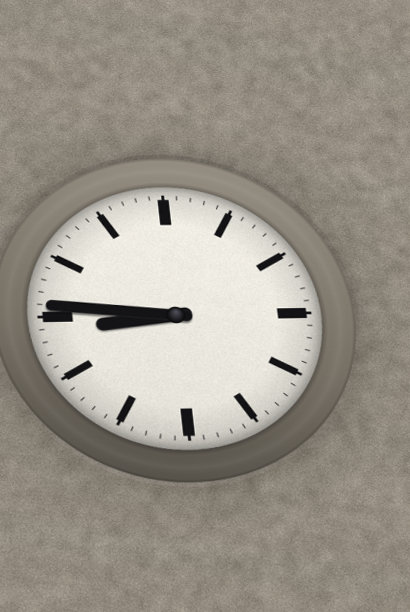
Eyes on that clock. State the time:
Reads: 8:46
